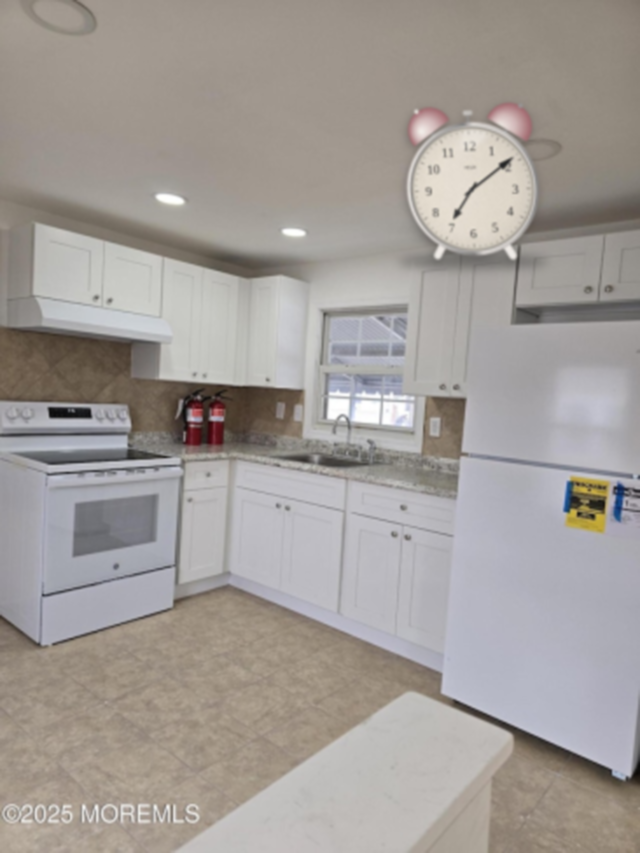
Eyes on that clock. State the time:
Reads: 7:09
